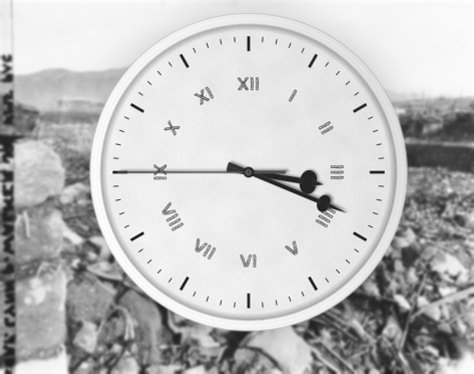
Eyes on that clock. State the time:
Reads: 3:18:45
